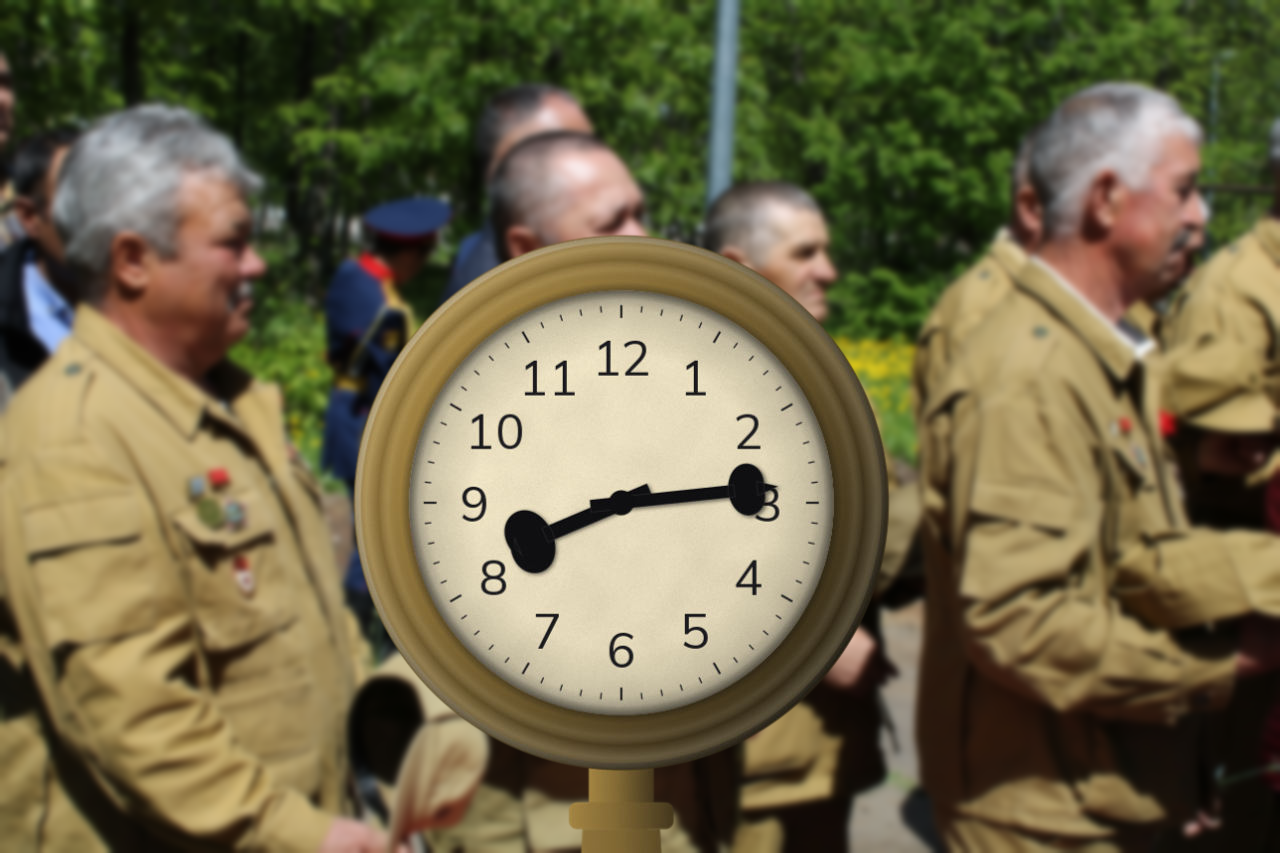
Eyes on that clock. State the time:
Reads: 8:14
